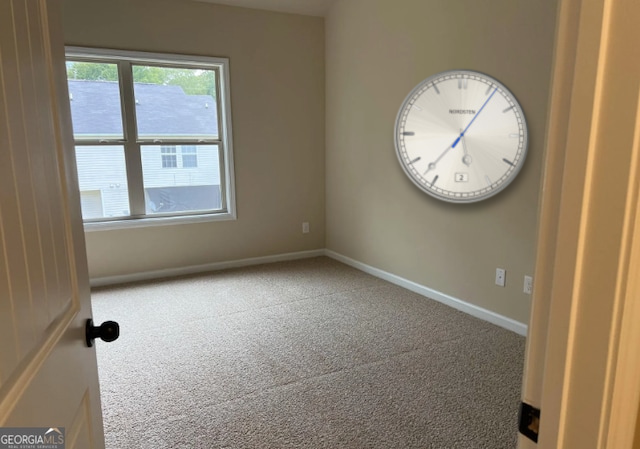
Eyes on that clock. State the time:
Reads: 5:37:06
